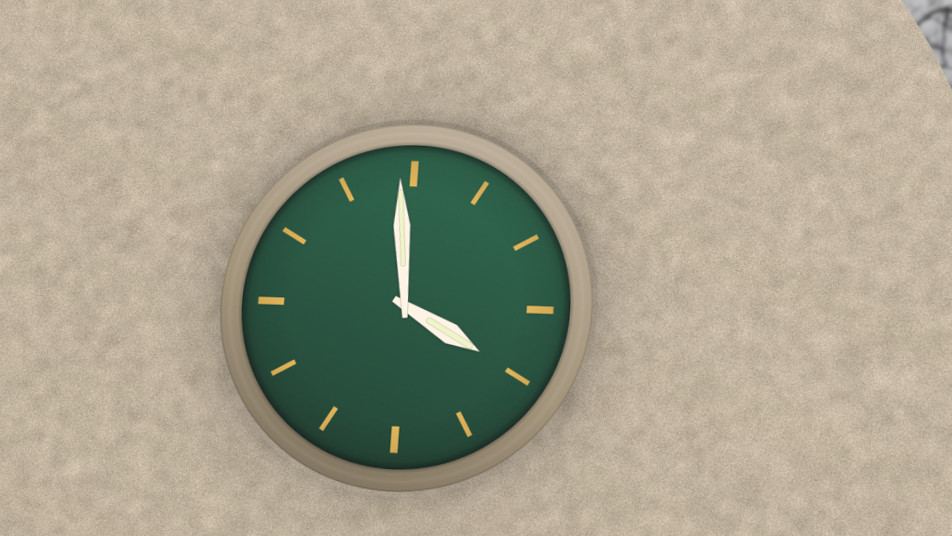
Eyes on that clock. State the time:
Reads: 3:59
